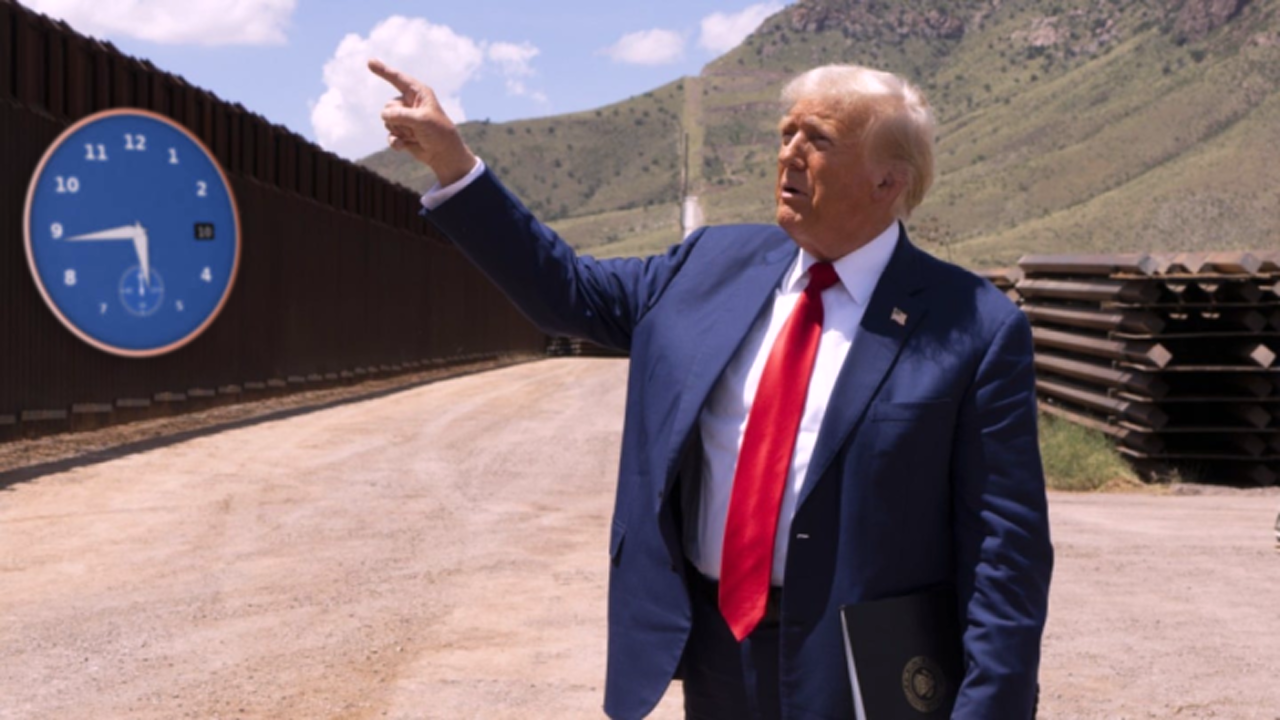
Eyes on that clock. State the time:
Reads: 5:44
